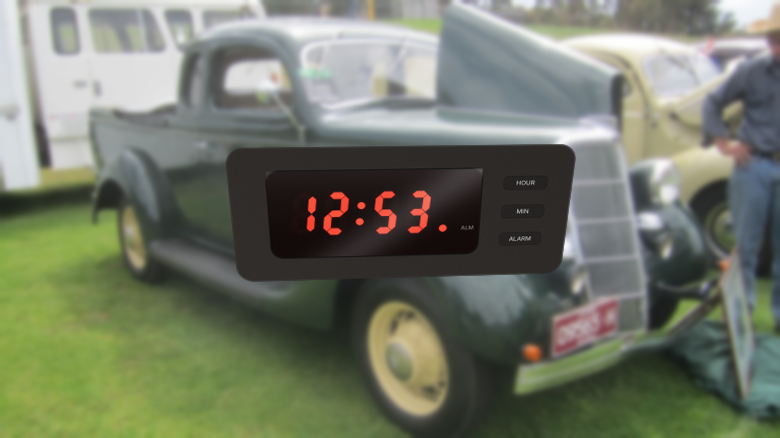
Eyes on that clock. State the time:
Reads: 12:53
